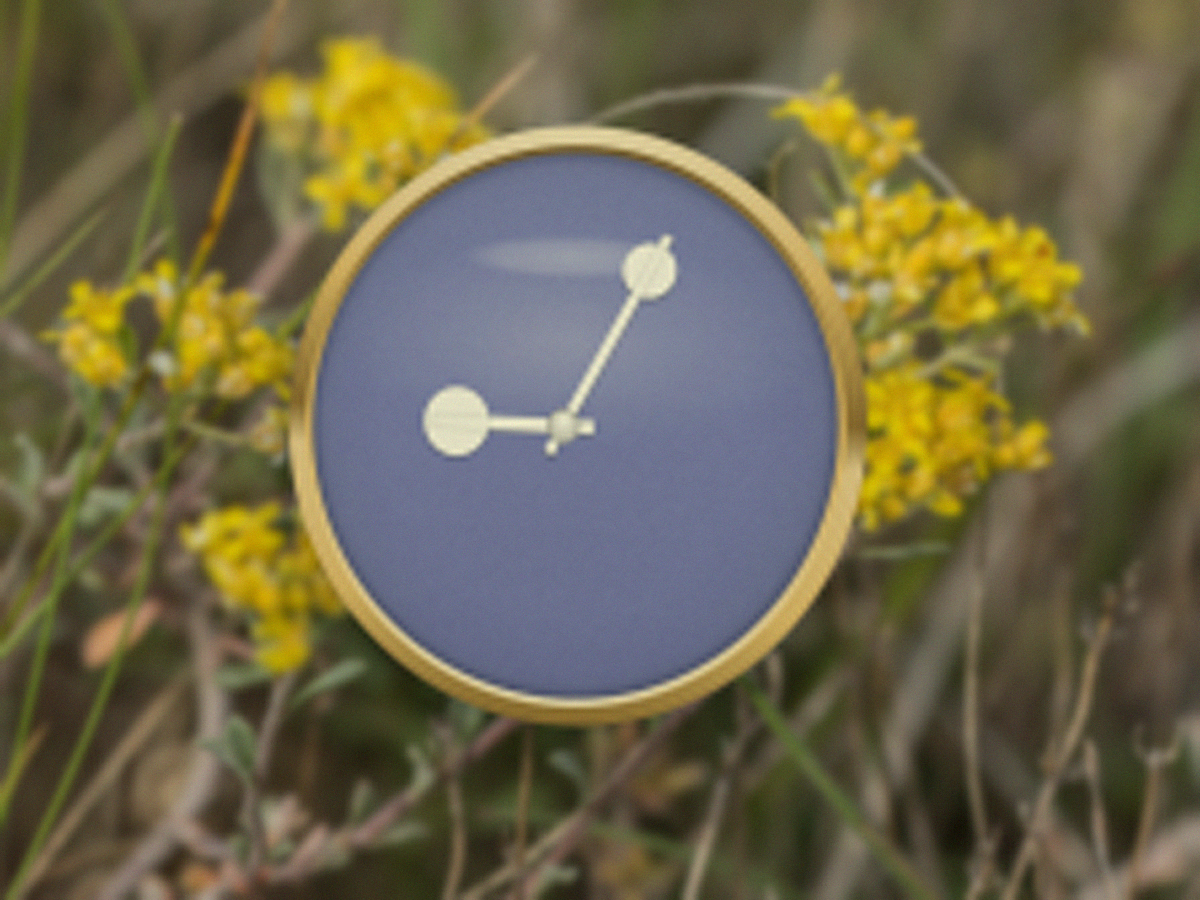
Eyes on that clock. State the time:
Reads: 9:05
